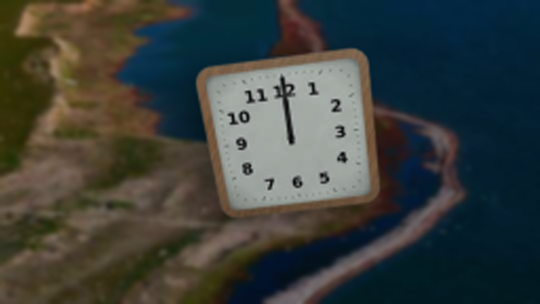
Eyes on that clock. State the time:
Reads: 12:00
